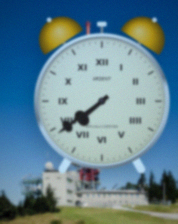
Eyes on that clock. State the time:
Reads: 7:39
